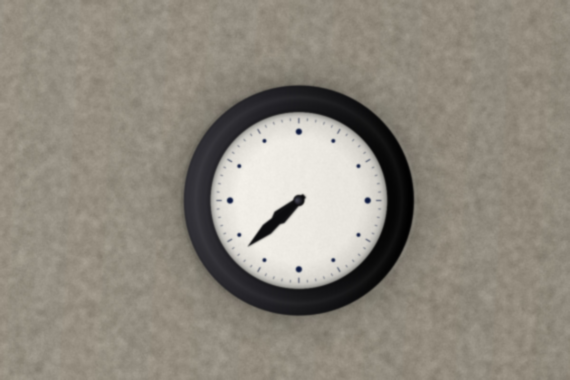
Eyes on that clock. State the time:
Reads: 7:38
